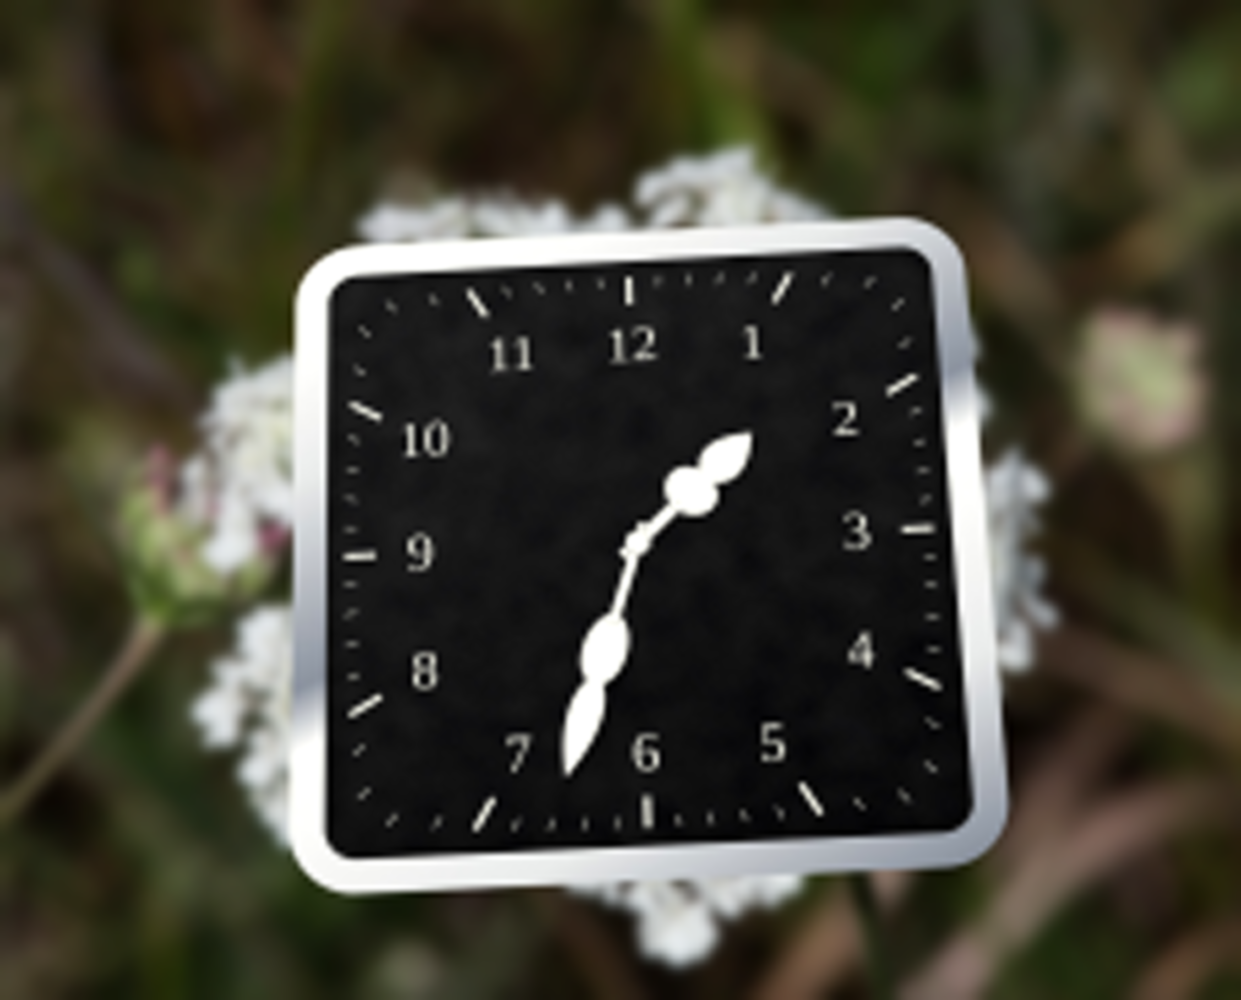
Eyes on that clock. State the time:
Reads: 1:33
